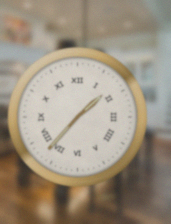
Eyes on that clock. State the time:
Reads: 1:37
